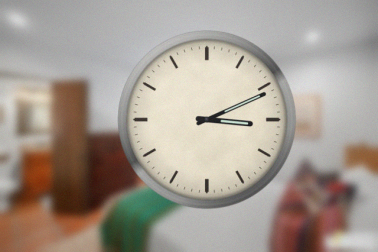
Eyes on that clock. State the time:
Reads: 3:11
